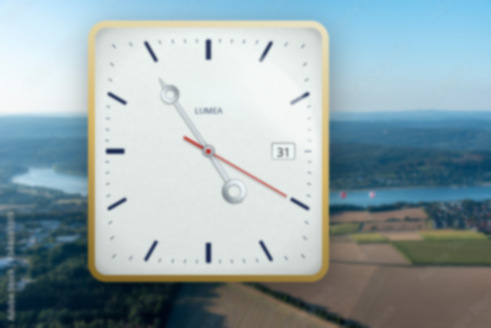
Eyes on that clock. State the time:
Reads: 4:54:20
